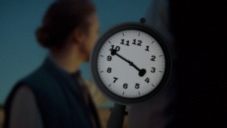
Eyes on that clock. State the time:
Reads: 3:48
